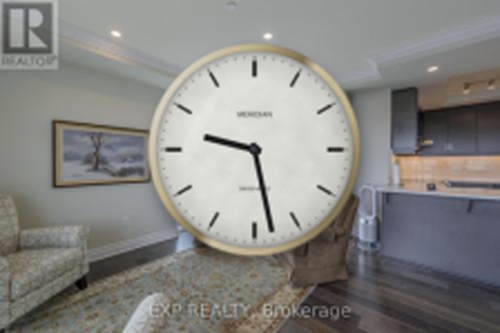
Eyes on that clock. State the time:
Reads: 9:28
